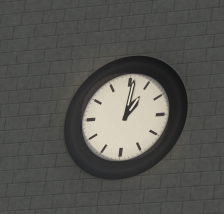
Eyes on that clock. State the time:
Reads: 1:01
